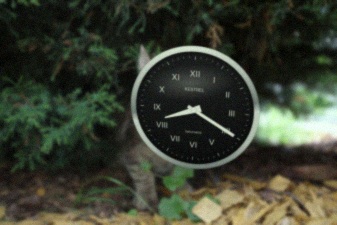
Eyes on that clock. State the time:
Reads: 8:20
